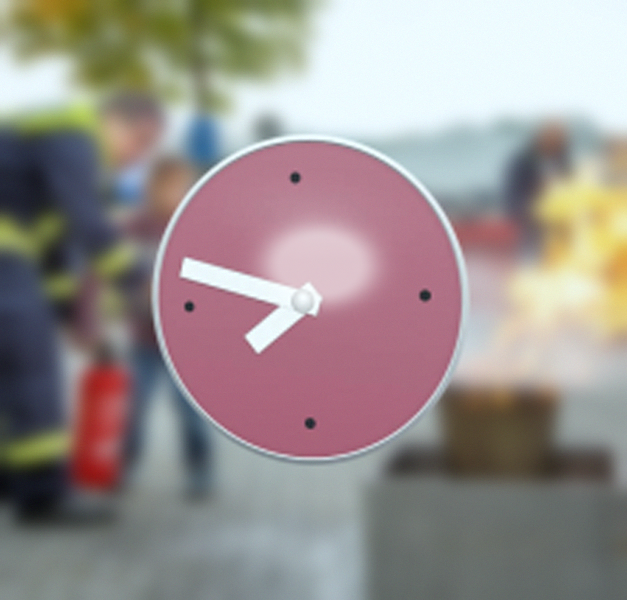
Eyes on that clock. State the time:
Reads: 7:48
